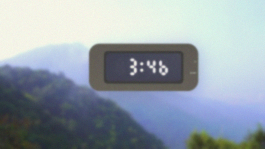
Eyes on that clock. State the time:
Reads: 3:46
